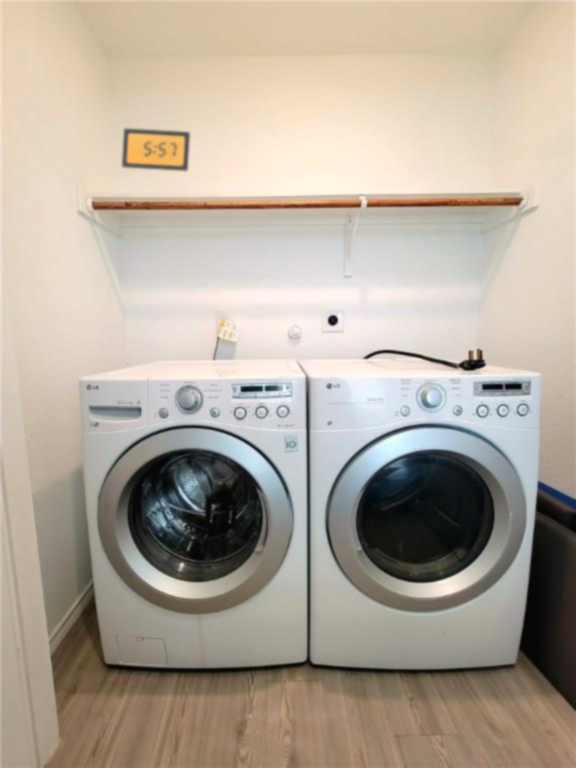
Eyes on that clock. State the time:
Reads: 5:57
